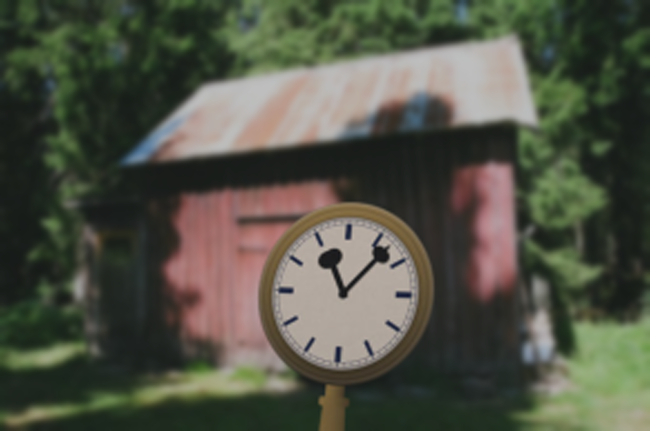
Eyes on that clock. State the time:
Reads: 11:07
